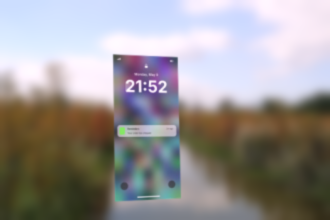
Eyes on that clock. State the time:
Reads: 21:52
